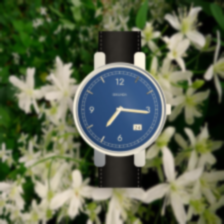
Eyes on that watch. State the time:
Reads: 7:16
